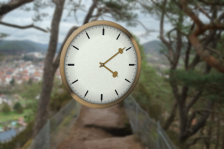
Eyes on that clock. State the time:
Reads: 4:09
